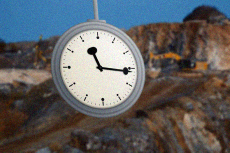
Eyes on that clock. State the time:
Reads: 11:16
